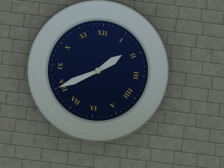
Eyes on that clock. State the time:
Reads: 1:40
